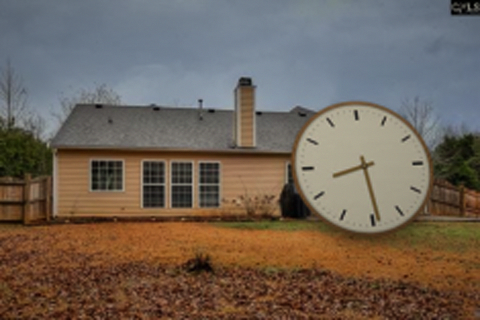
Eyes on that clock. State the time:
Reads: 8:29
